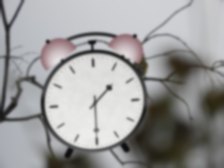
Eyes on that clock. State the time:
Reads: 1:30
